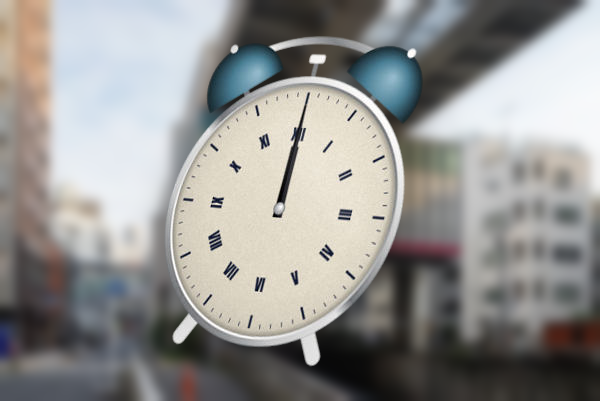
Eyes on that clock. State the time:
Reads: 12:00
